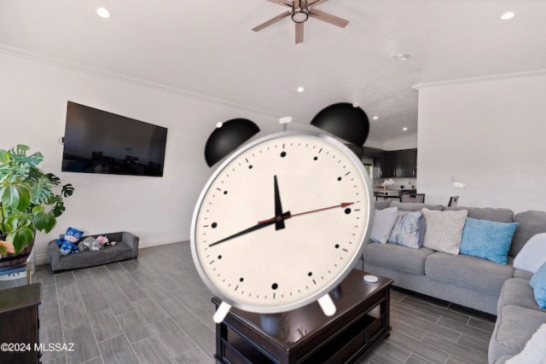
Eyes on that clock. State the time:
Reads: 11:42:14
